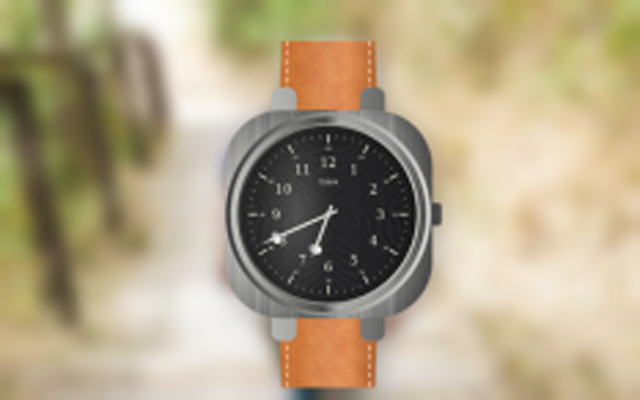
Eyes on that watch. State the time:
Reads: 6:41
